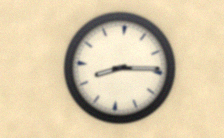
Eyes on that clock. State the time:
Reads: 8:14
